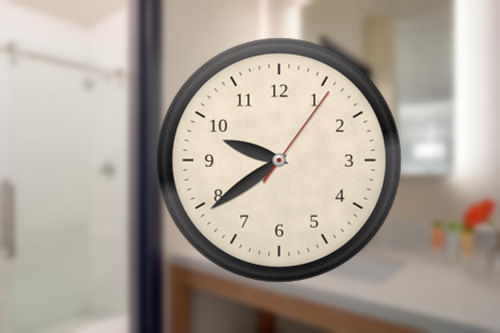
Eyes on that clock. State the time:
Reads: 9:39:06
